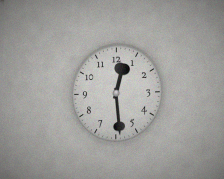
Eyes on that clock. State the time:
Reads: 12:29
